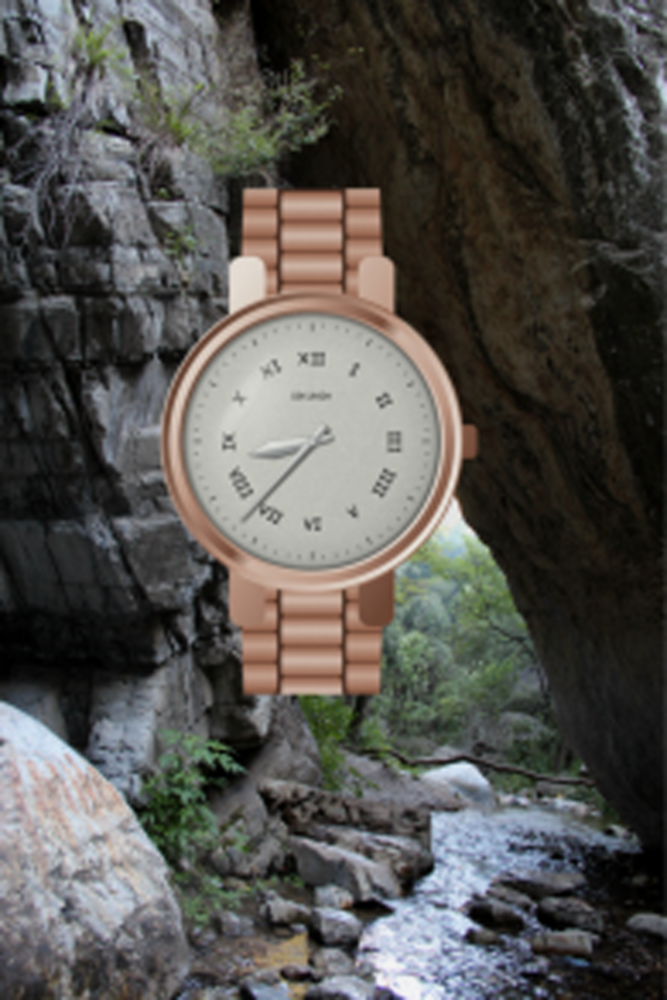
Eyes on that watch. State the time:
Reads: 8:37
